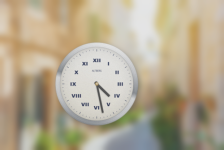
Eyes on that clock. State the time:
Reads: 4:28
